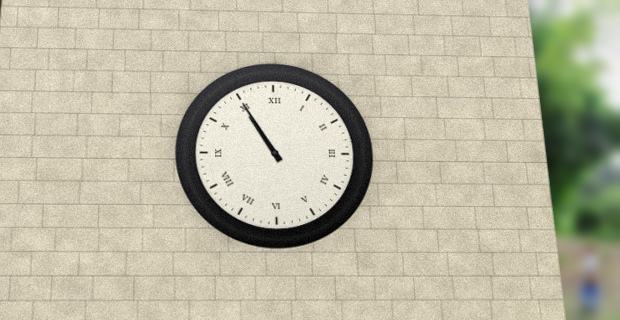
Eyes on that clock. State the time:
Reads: 10:55
